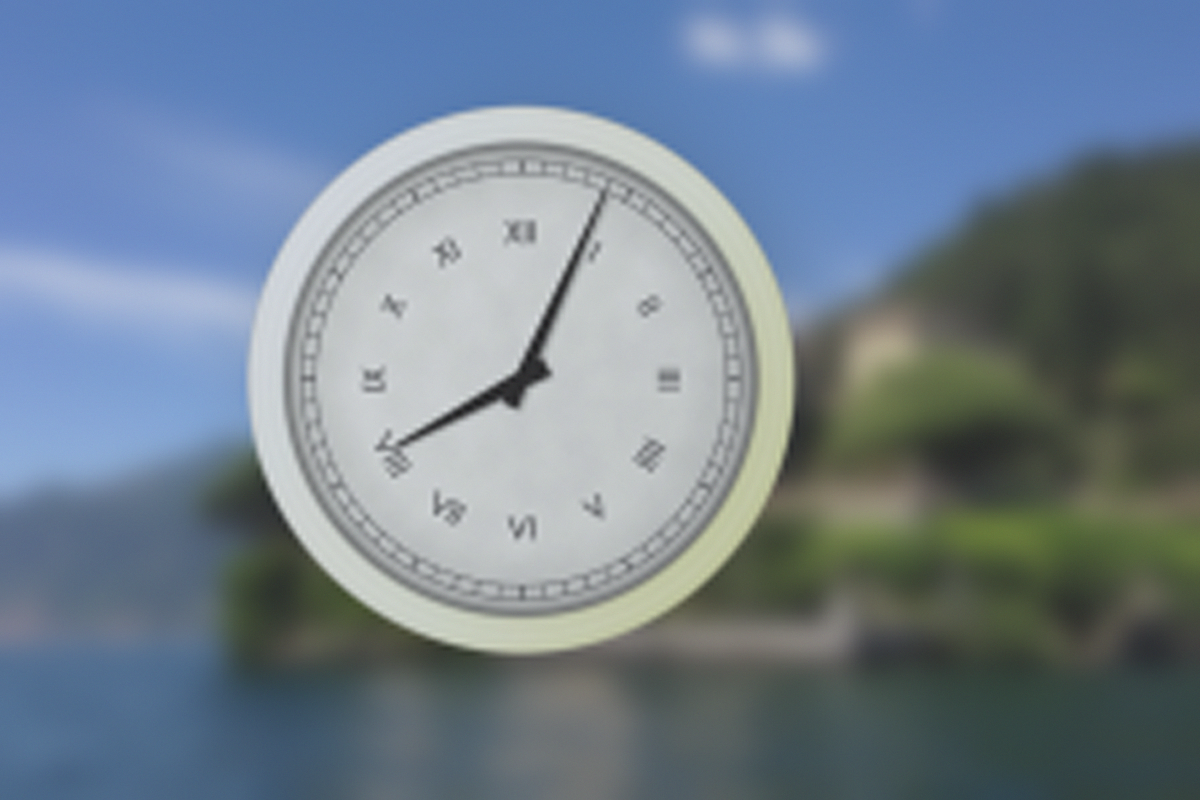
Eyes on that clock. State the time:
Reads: 8:04
